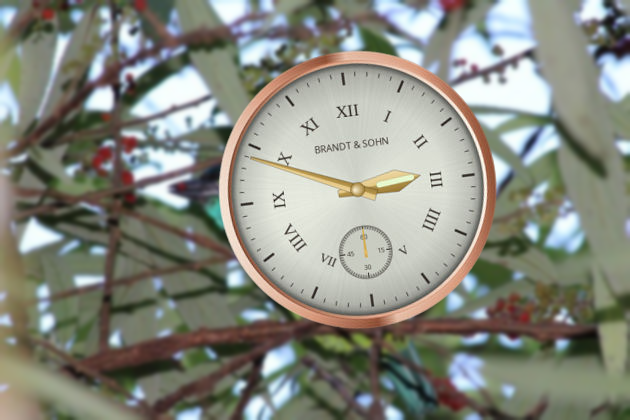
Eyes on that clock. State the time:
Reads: 2:49
